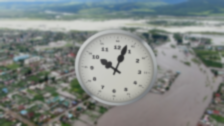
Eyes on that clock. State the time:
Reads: 10:03
